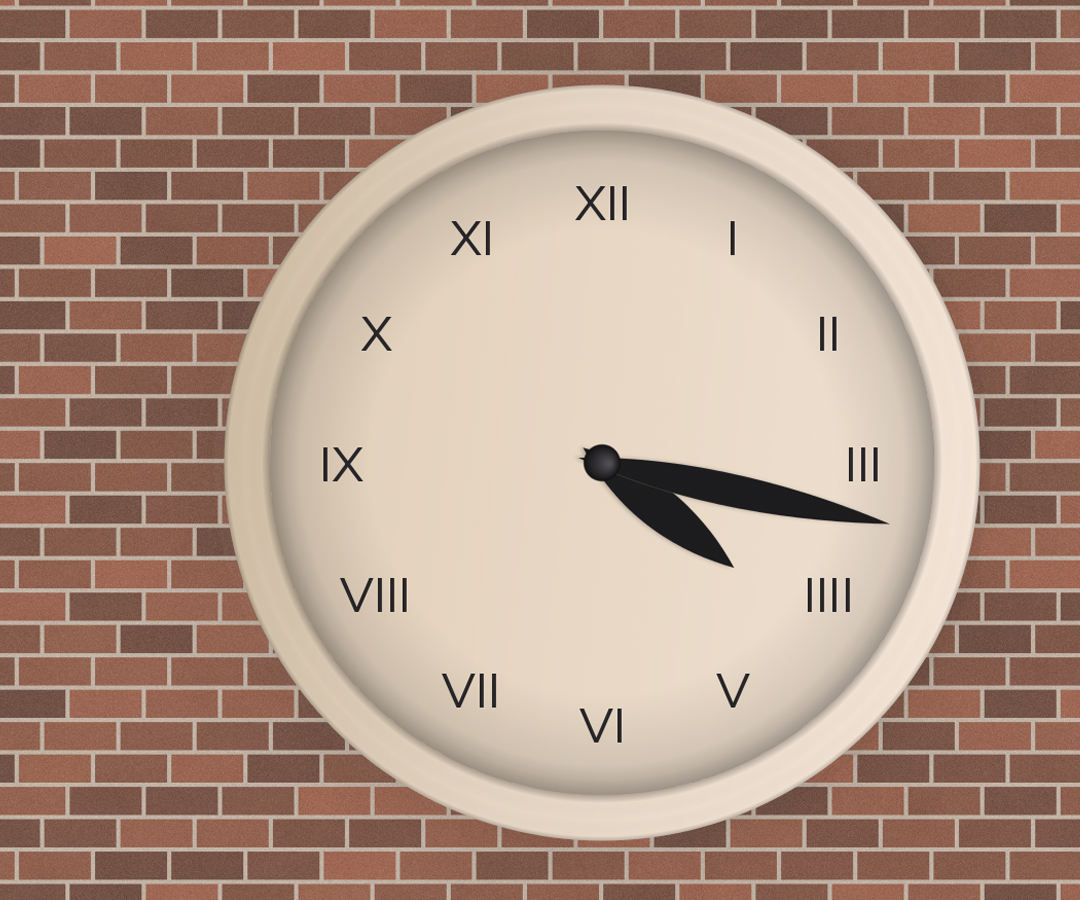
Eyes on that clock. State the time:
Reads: 4:17
